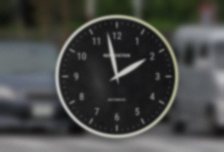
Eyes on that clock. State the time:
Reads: 1:58
